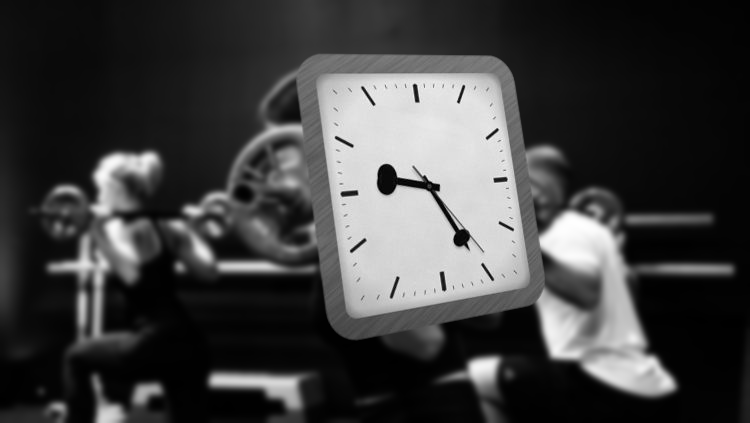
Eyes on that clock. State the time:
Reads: 9:25:24
